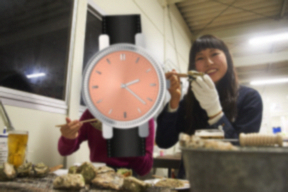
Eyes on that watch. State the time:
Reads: 2:22
